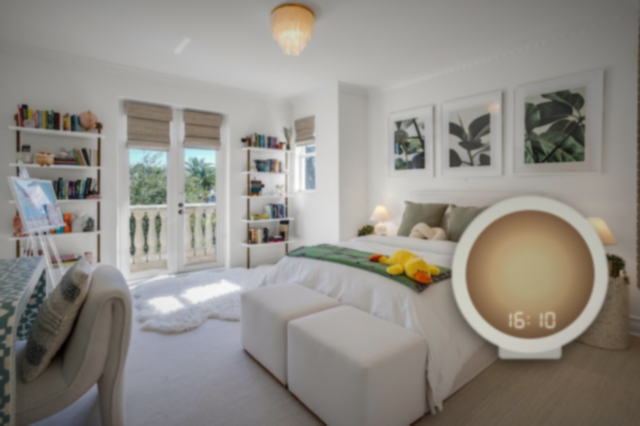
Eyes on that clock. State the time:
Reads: 16:10
